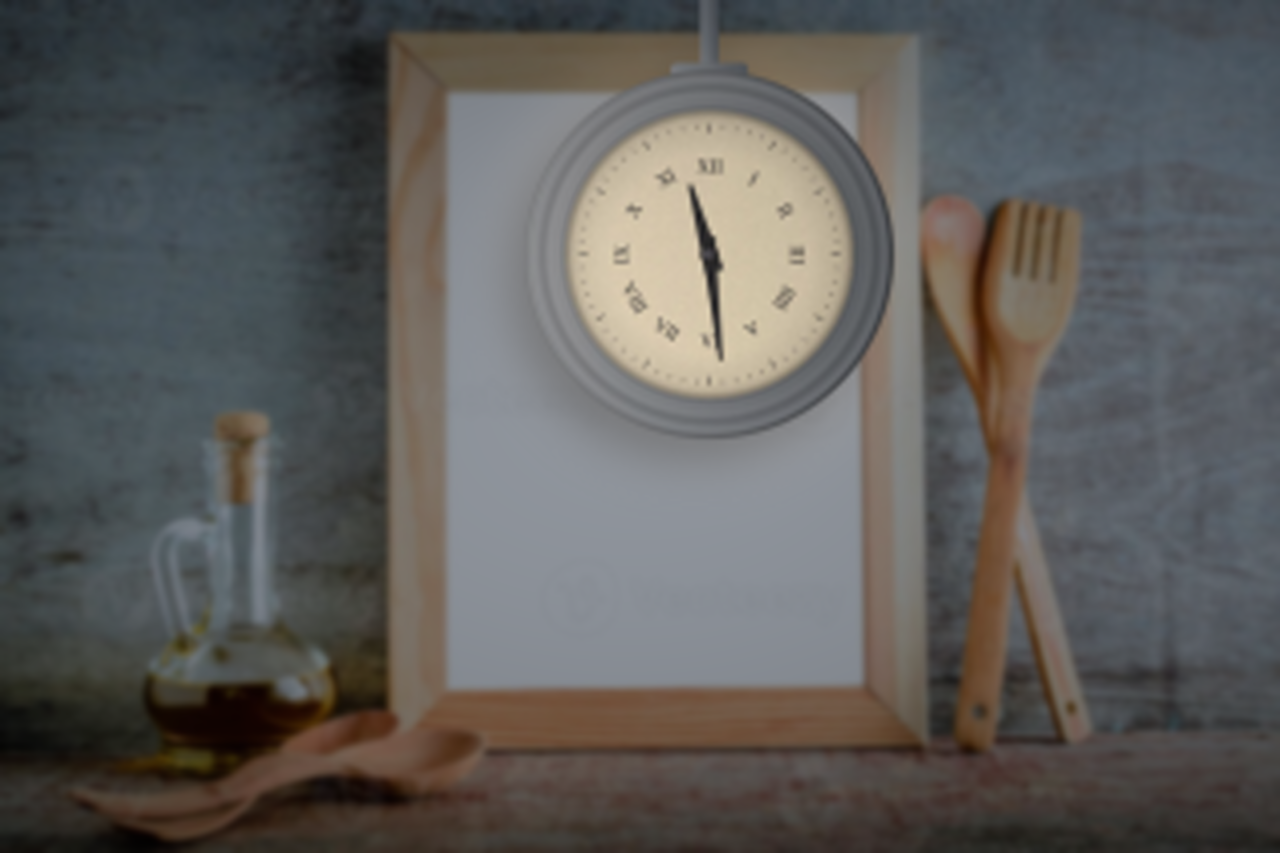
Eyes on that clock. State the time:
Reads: 11:29
